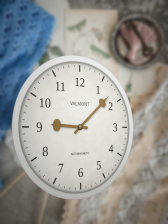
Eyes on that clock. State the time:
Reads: 9:08
